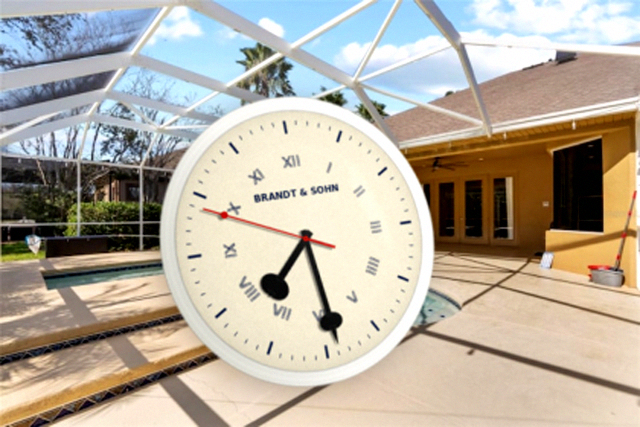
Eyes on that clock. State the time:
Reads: 7:28:49
